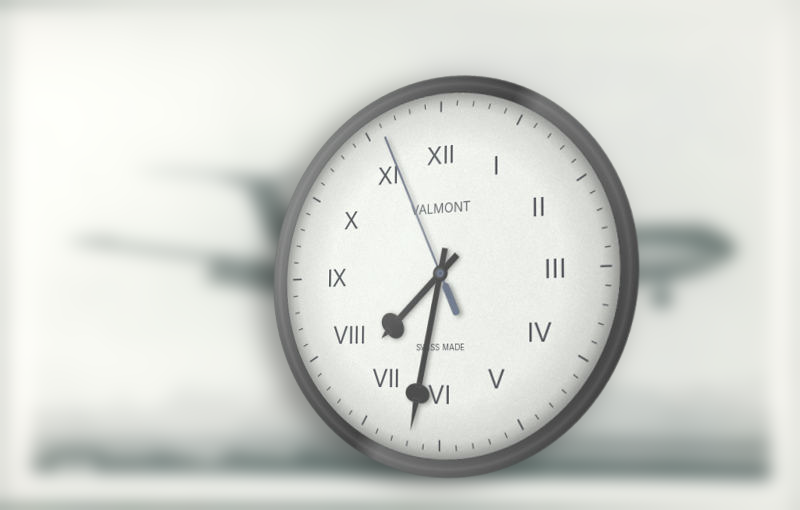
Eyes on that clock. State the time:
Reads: 7:31:56
